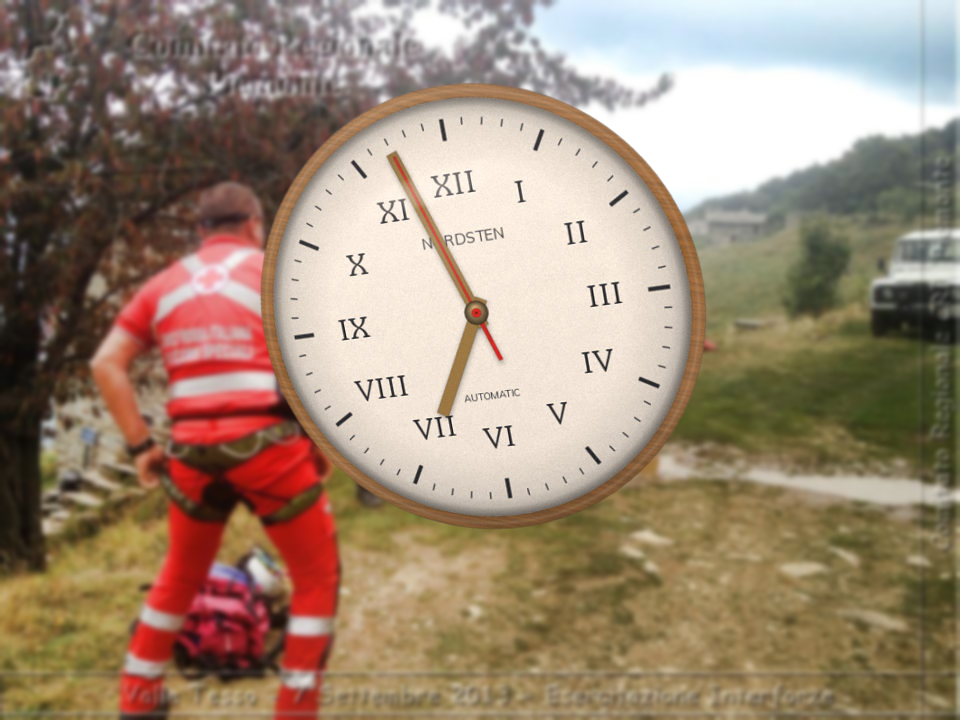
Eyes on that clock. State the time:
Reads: 6:56:57
